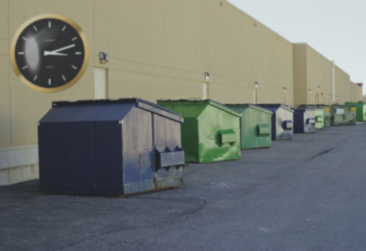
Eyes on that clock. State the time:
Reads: 3:12
